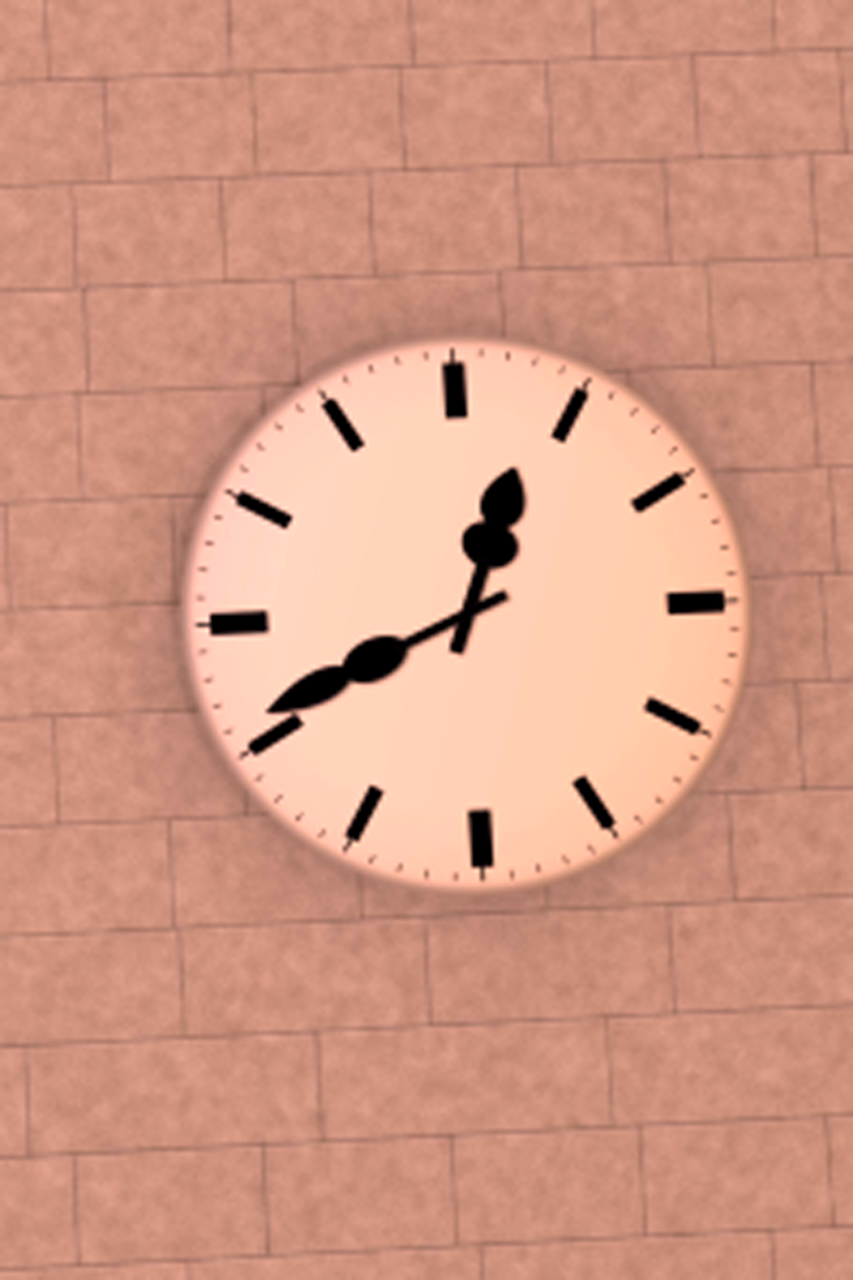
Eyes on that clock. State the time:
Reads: 12:41
